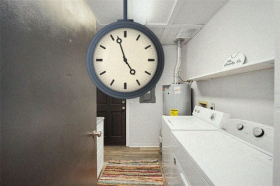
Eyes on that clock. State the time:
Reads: 4:57
